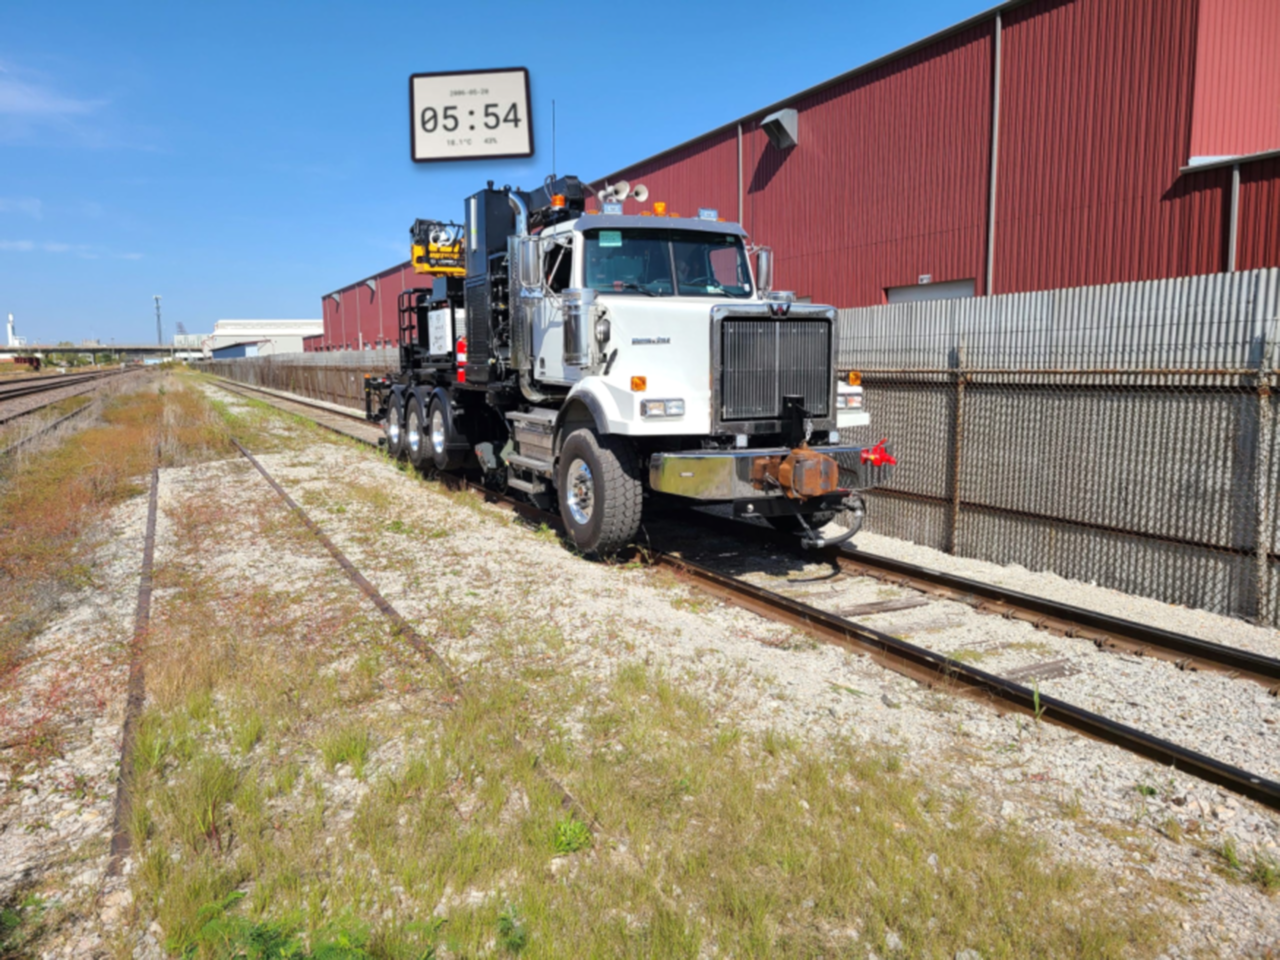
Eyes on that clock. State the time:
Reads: 5:54
